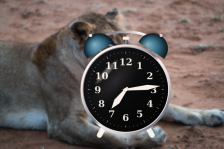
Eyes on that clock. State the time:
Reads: 7:14
